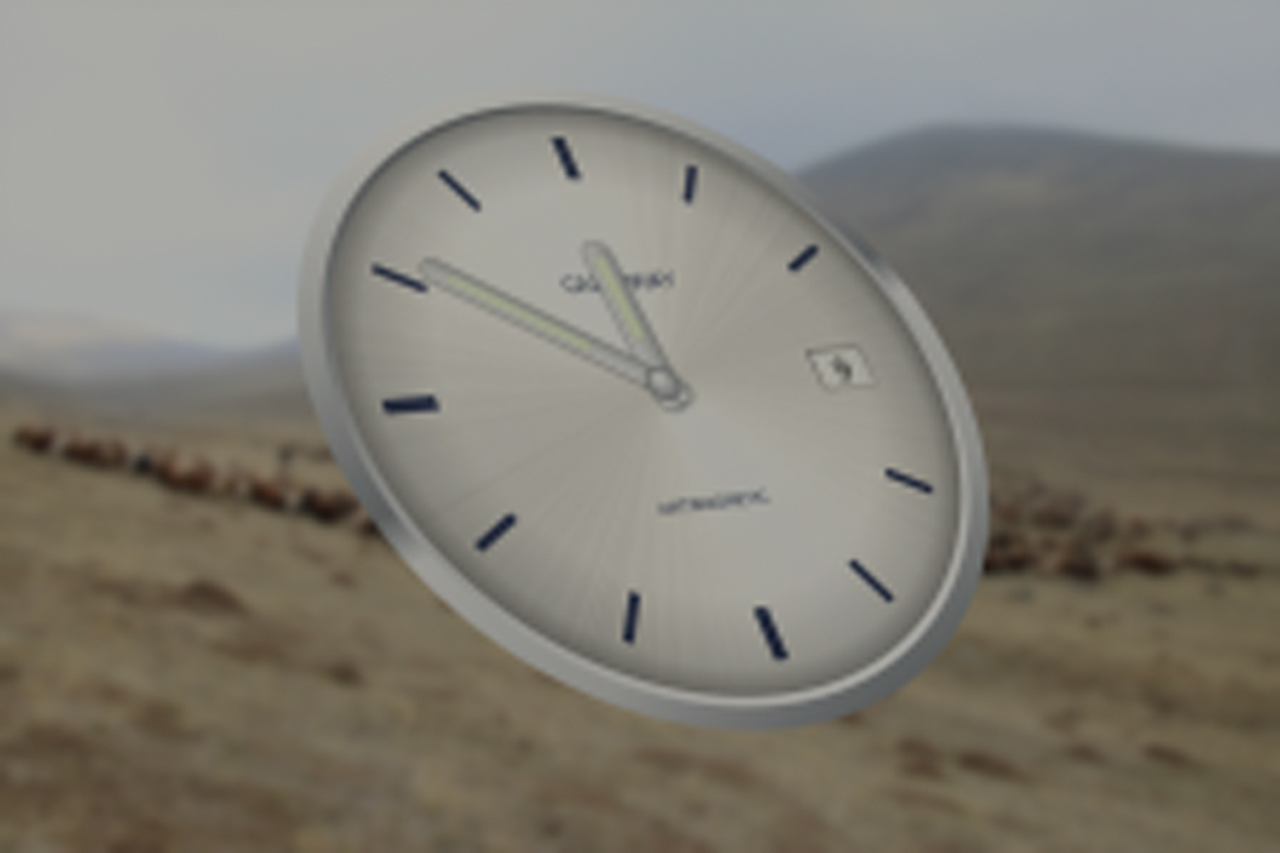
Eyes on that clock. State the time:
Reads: 11:51
